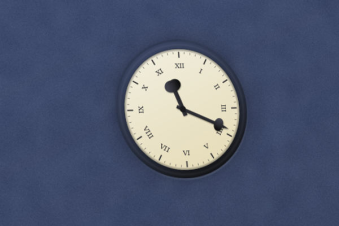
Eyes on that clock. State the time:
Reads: 11:19
